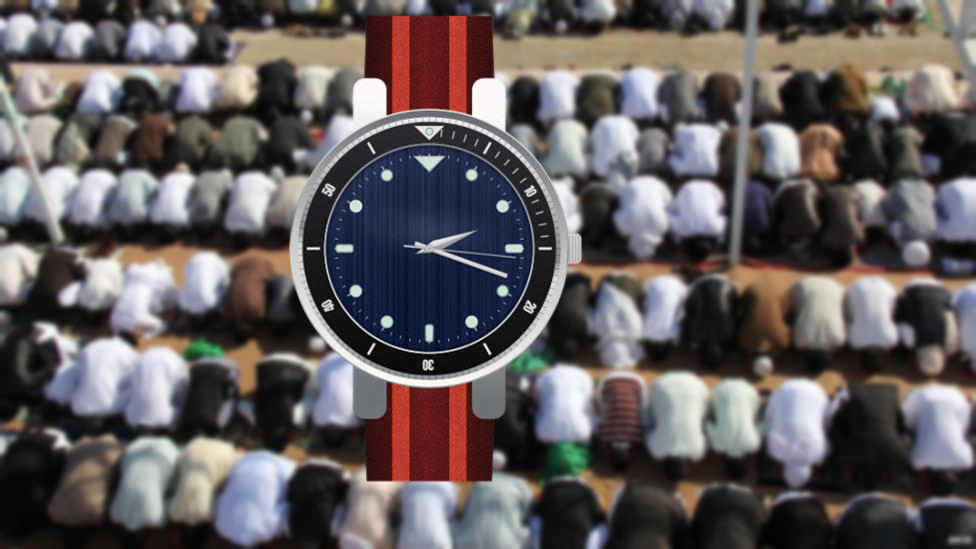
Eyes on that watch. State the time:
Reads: 2:18:16
